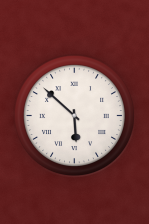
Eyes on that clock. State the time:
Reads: 5:52
